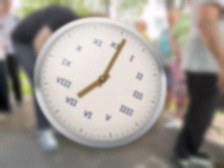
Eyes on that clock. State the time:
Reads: 7:01
